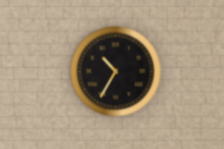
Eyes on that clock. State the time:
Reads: 10:35
